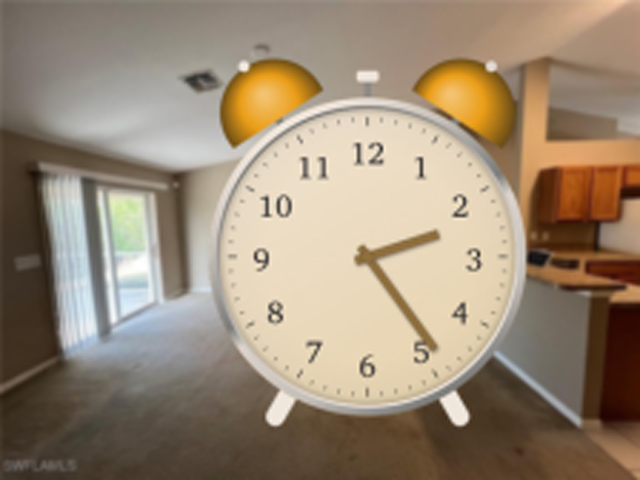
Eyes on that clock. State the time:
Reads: 2:24
